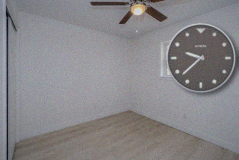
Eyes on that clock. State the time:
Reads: 9:38
